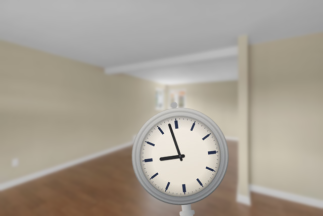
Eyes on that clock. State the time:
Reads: 8:58
